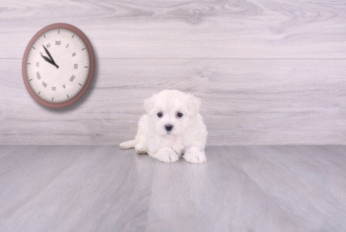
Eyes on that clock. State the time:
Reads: 9:53
